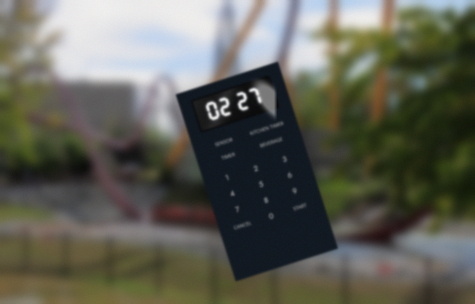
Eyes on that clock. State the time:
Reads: 2:27
